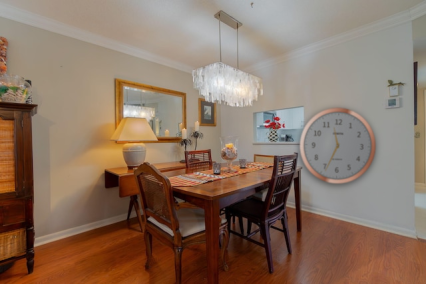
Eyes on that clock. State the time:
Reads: 11:34
